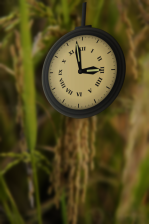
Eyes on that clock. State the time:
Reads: 2:58
